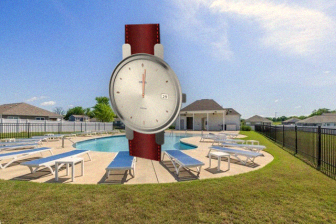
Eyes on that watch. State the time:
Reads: 12:01
